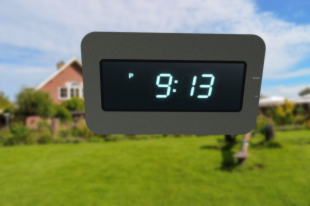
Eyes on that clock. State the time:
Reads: 9:13
